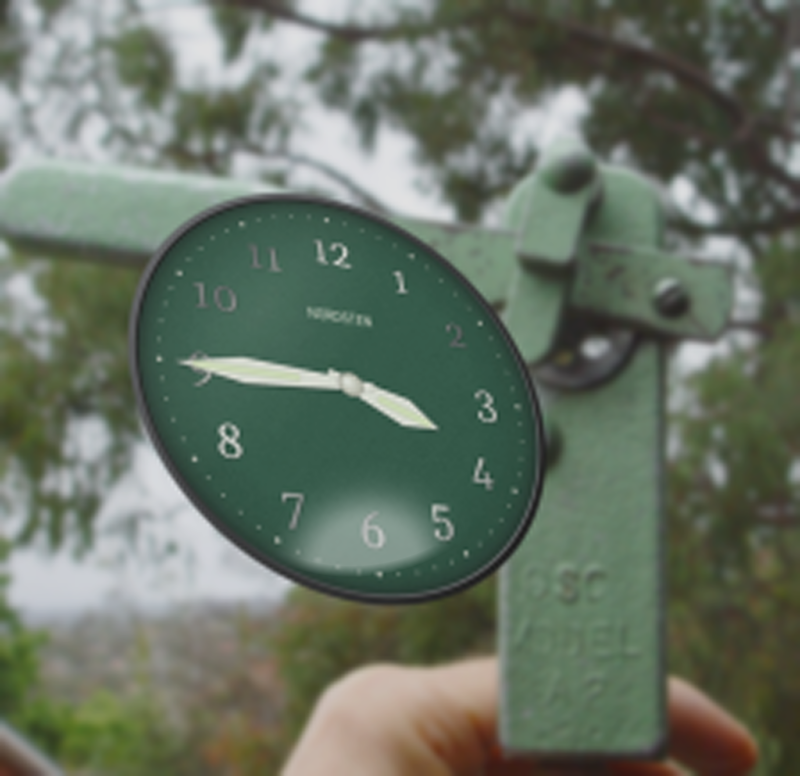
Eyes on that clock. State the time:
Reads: 3:45
